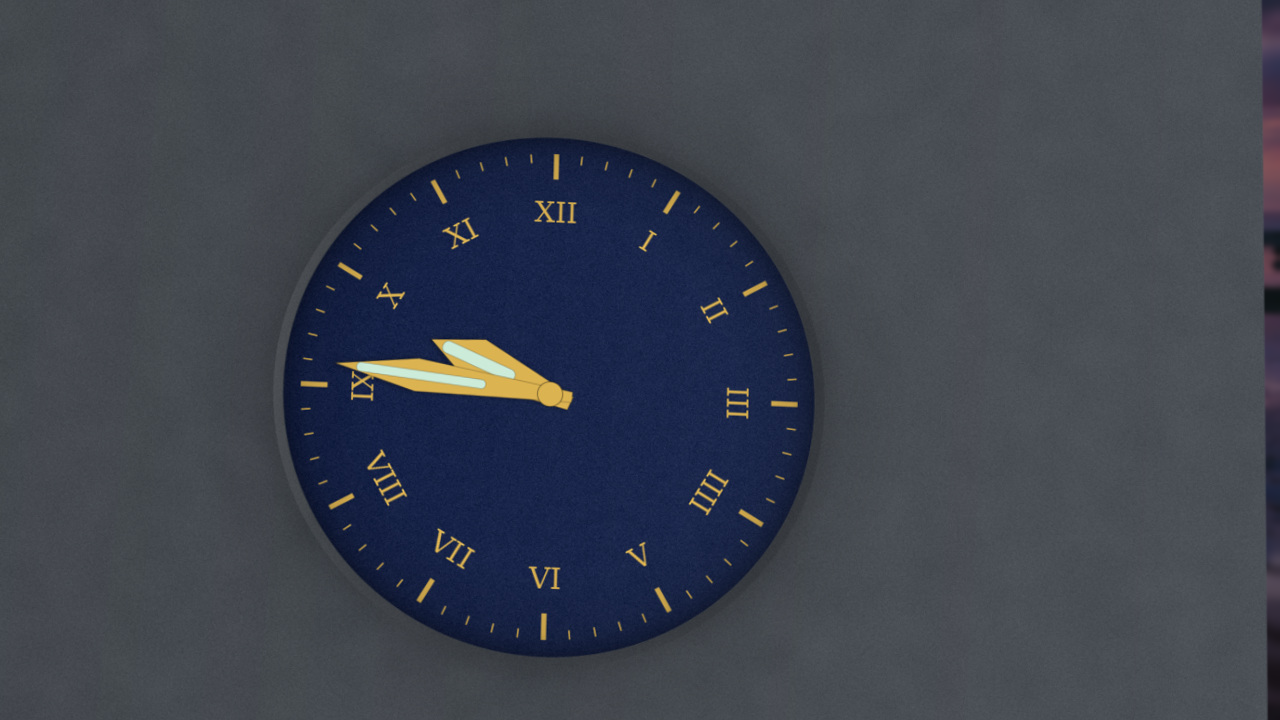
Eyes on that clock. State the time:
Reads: 9:46
